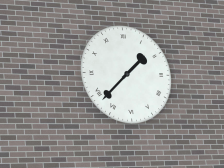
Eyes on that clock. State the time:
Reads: 1:38
